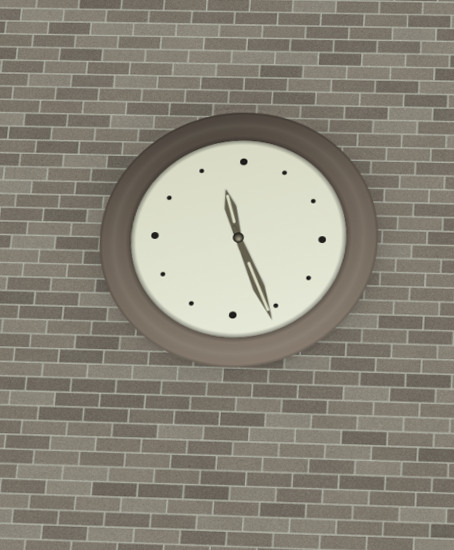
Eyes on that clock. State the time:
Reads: 11:26
